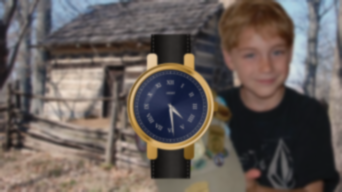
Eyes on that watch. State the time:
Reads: 4:29
